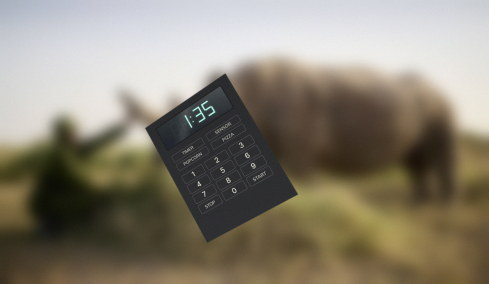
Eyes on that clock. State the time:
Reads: 1:35
